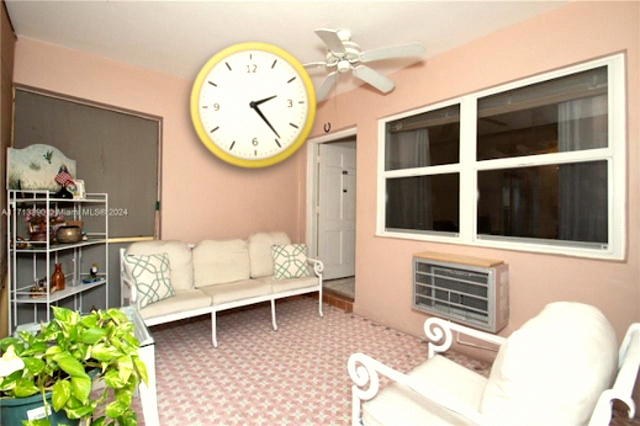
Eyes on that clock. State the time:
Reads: 2:24
